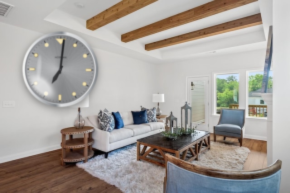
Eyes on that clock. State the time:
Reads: 7:01
